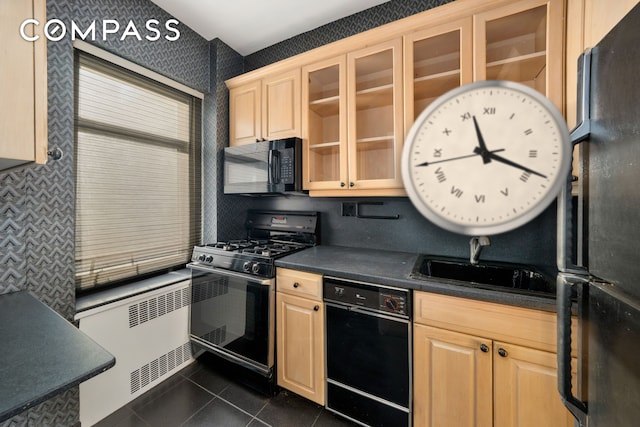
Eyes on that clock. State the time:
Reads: 11:18:43
